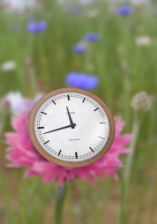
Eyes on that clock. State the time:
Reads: 11:43
